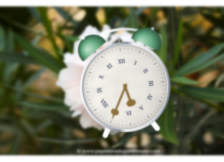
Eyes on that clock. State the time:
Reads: 5:35
